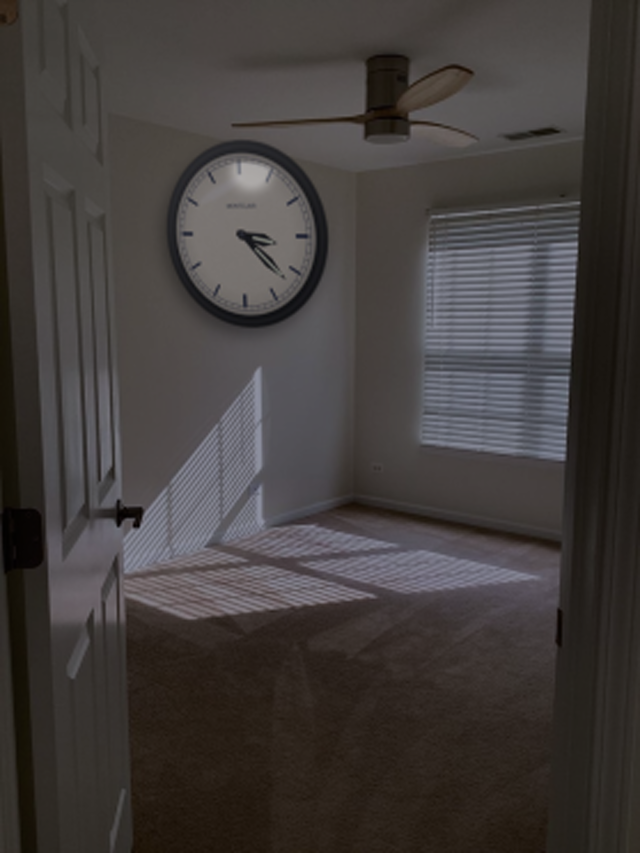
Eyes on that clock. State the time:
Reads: 3:22
